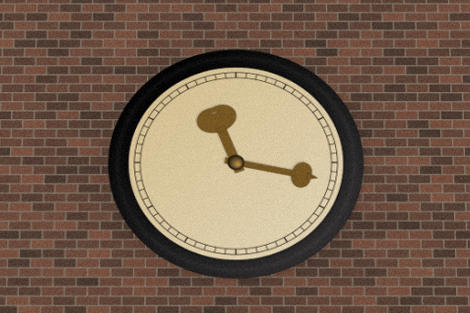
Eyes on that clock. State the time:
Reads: 11:17
